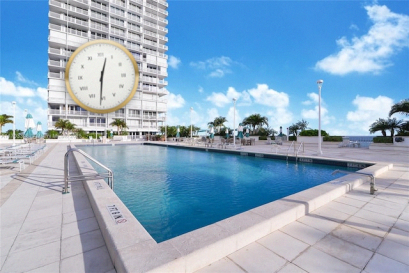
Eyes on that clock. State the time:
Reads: 12:31
